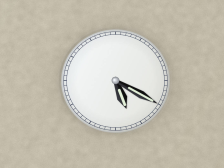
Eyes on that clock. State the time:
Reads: 5:20
